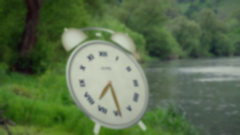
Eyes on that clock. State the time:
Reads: 7:29
